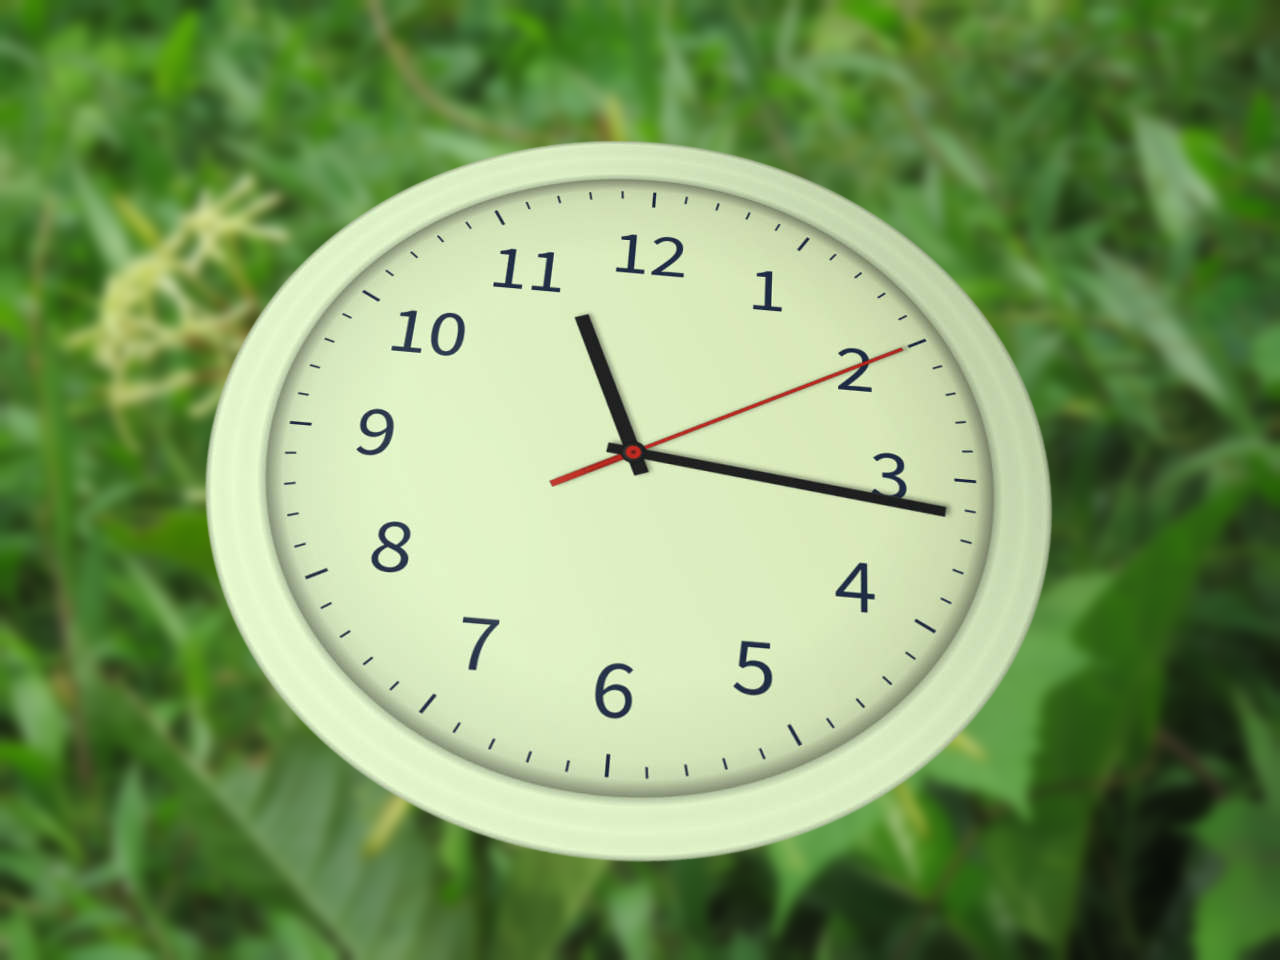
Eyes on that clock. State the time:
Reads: 11:16:10
